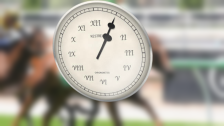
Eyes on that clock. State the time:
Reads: 1:05
